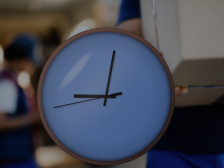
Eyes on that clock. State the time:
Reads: 9:01:43
